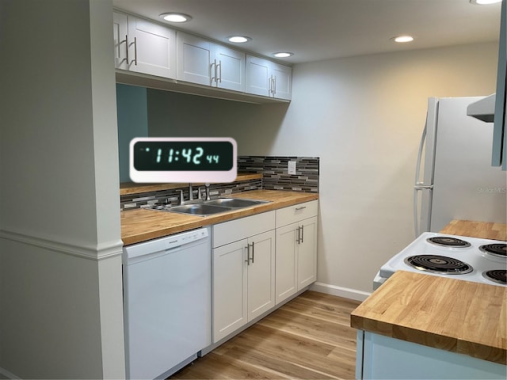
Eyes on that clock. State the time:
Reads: 11:42:44
